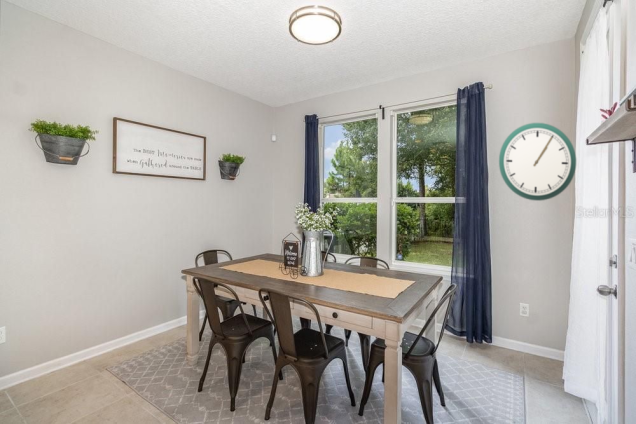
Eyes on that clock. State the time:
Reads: 1:05
